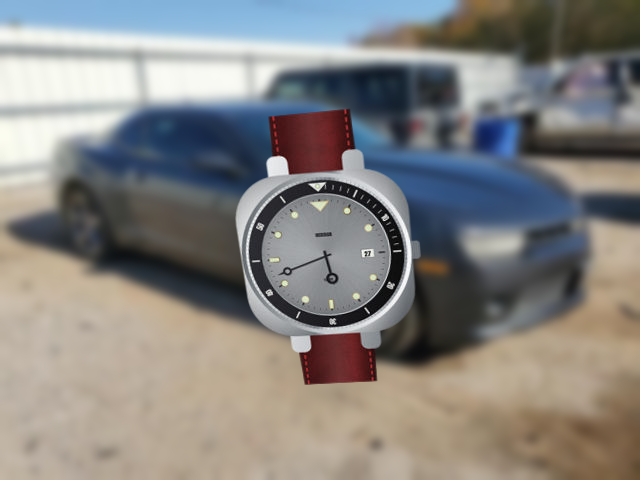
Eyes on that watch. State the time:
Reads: 5:42
